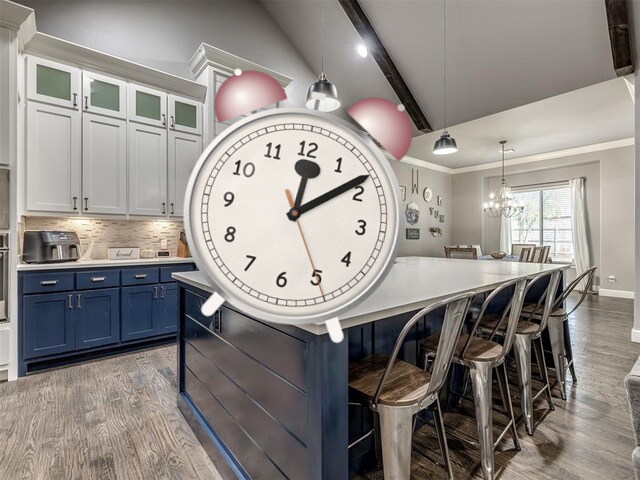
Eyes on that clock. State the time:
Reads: 12:08:25
